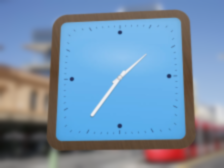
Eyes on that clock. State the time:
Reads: 1:36
